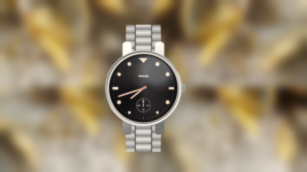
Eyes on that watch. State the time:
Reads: 7:42
